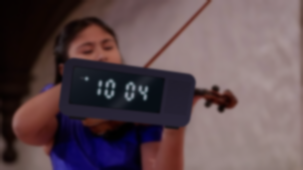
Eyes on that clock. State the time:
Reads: 10:04
